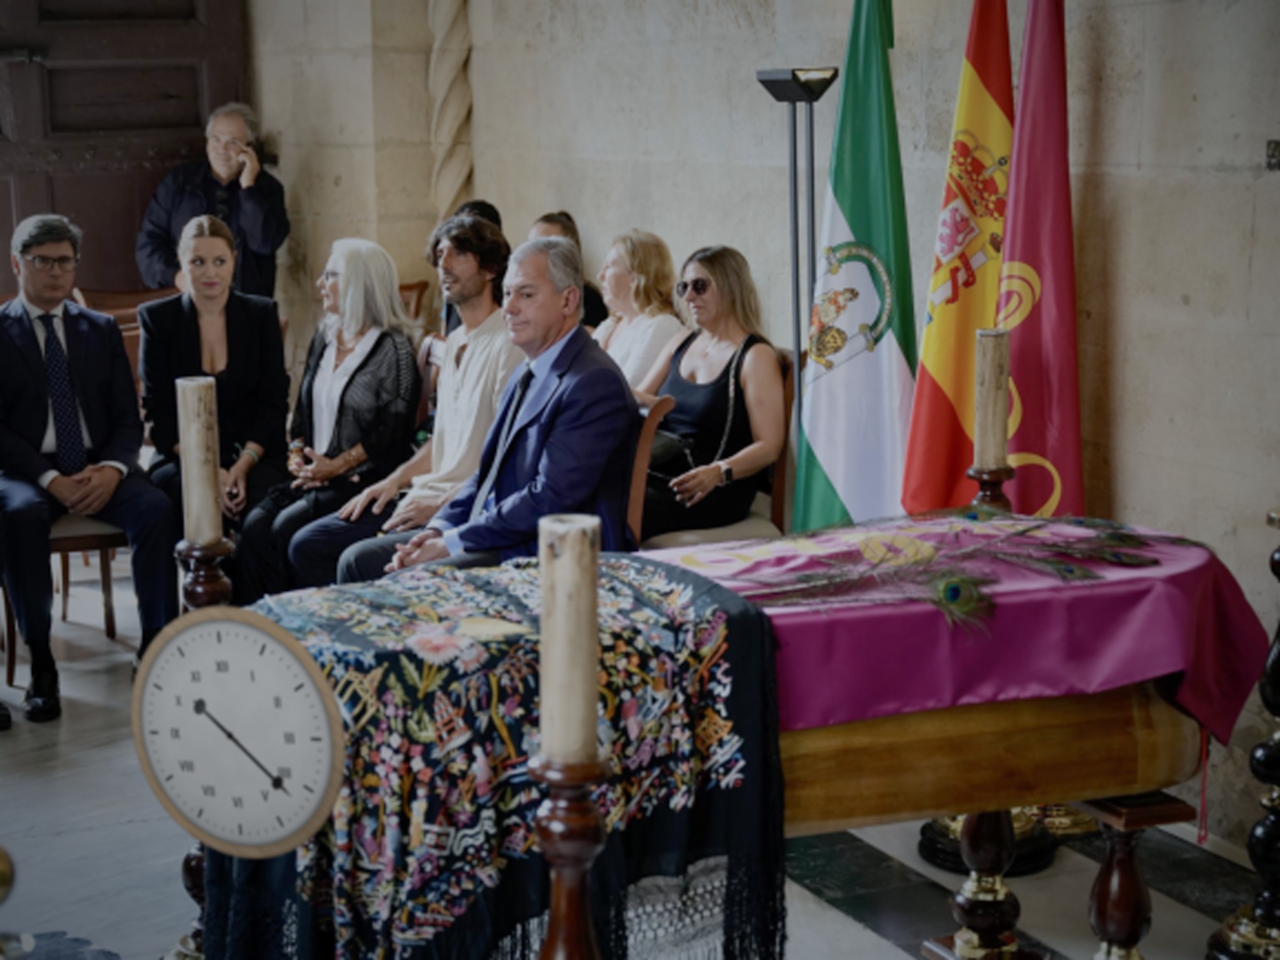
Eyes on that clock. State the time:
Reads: 10:22
